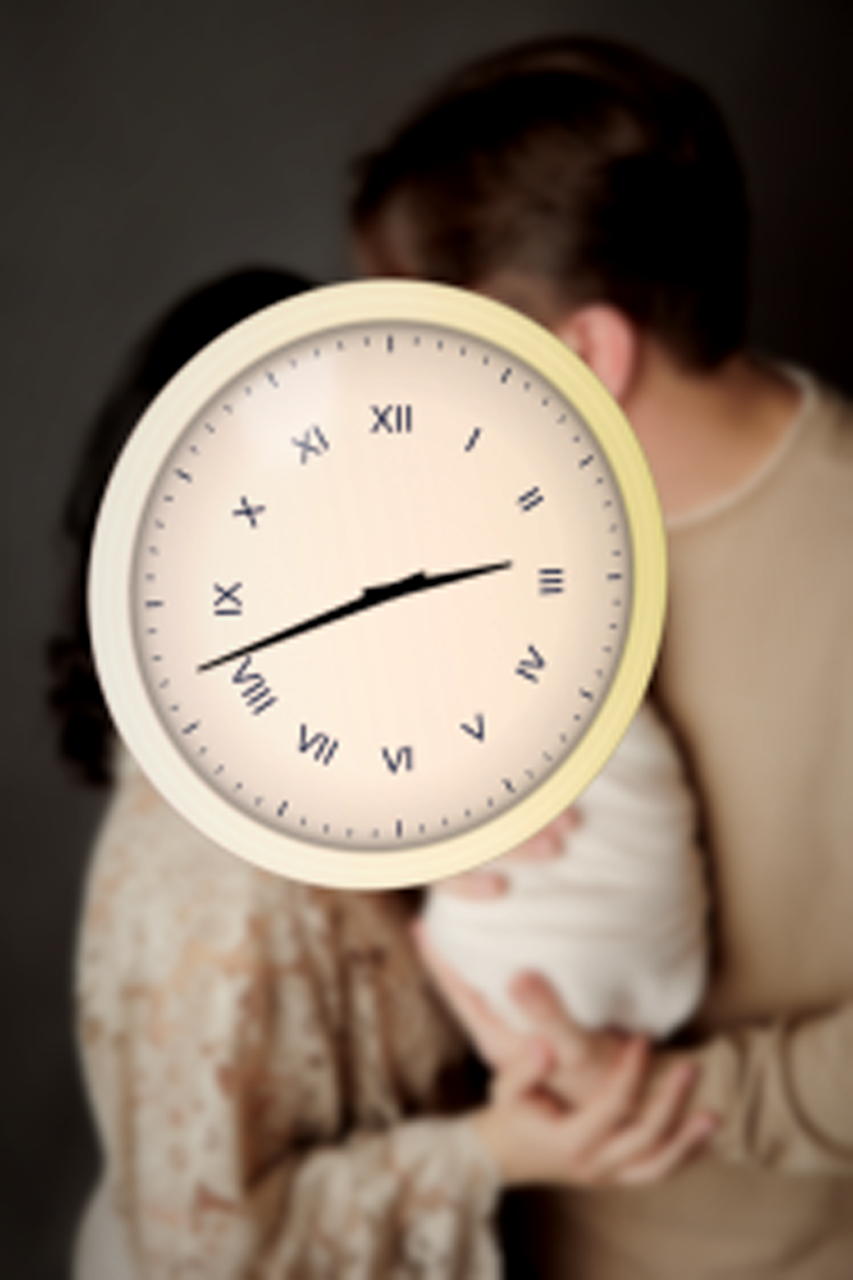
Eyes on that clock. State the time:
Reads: 2:42
